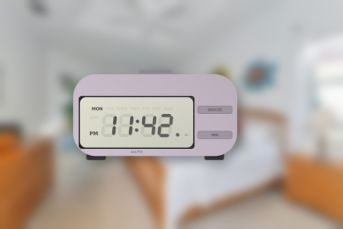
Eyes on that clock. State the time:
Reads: 11:42
